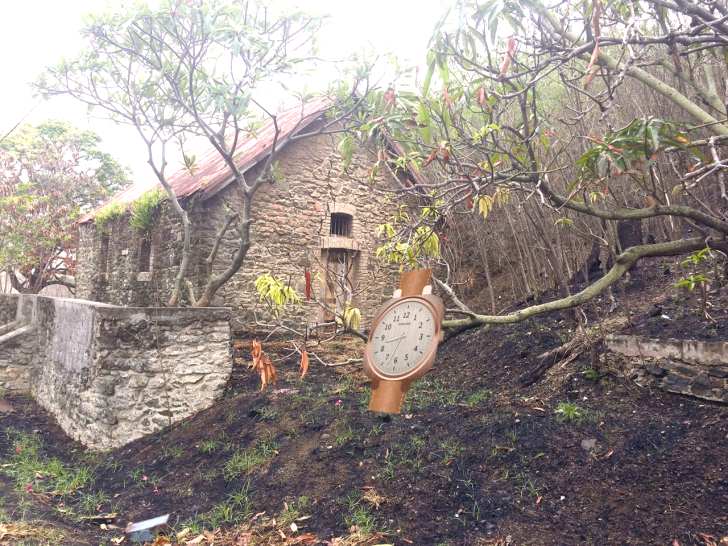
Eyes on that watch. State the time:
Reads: 8:33
